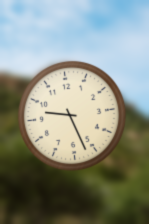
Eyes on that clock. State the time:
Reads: 9:27
